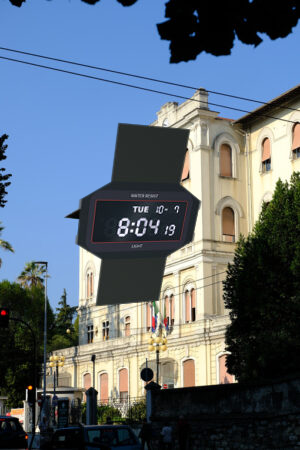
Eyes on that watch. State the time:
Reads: 8:04:19
